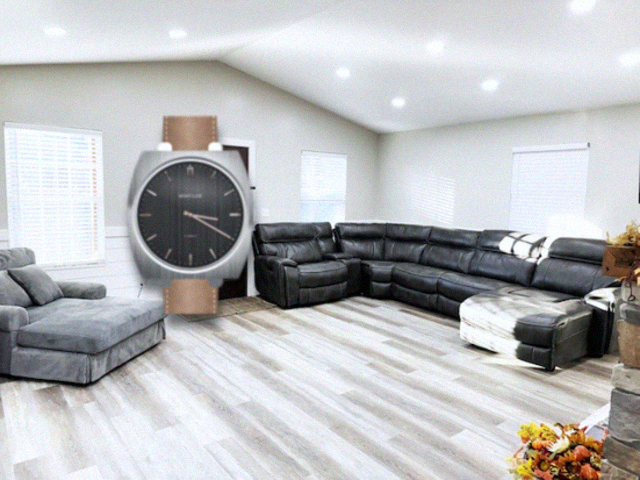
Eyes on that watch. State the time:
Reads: 3:20
